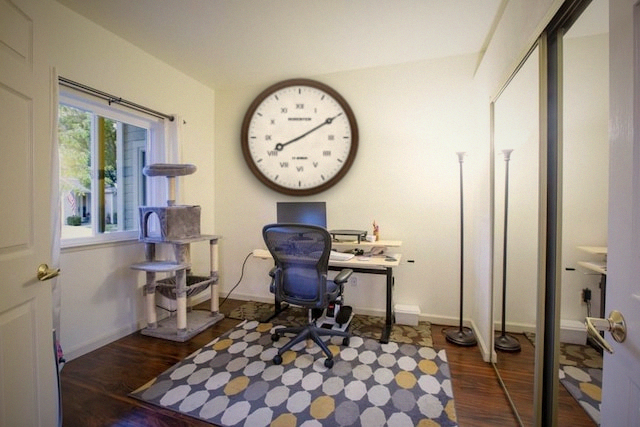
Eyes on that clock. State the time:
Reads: 8:10
